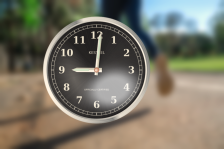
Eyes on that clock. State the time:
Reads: 9:01
